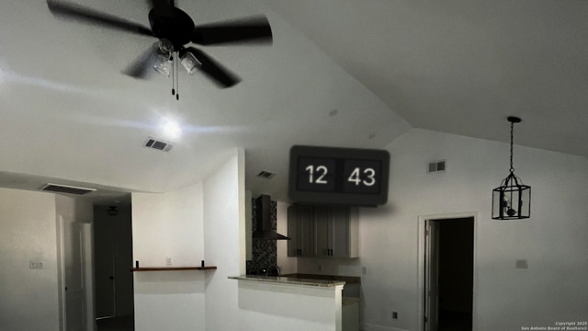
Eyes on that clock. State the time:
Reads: 12:43
